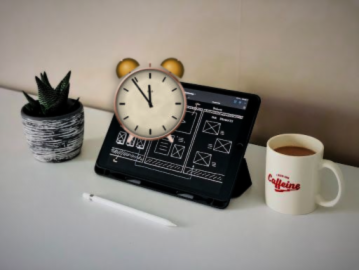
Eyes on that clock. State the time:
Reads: 11:54
